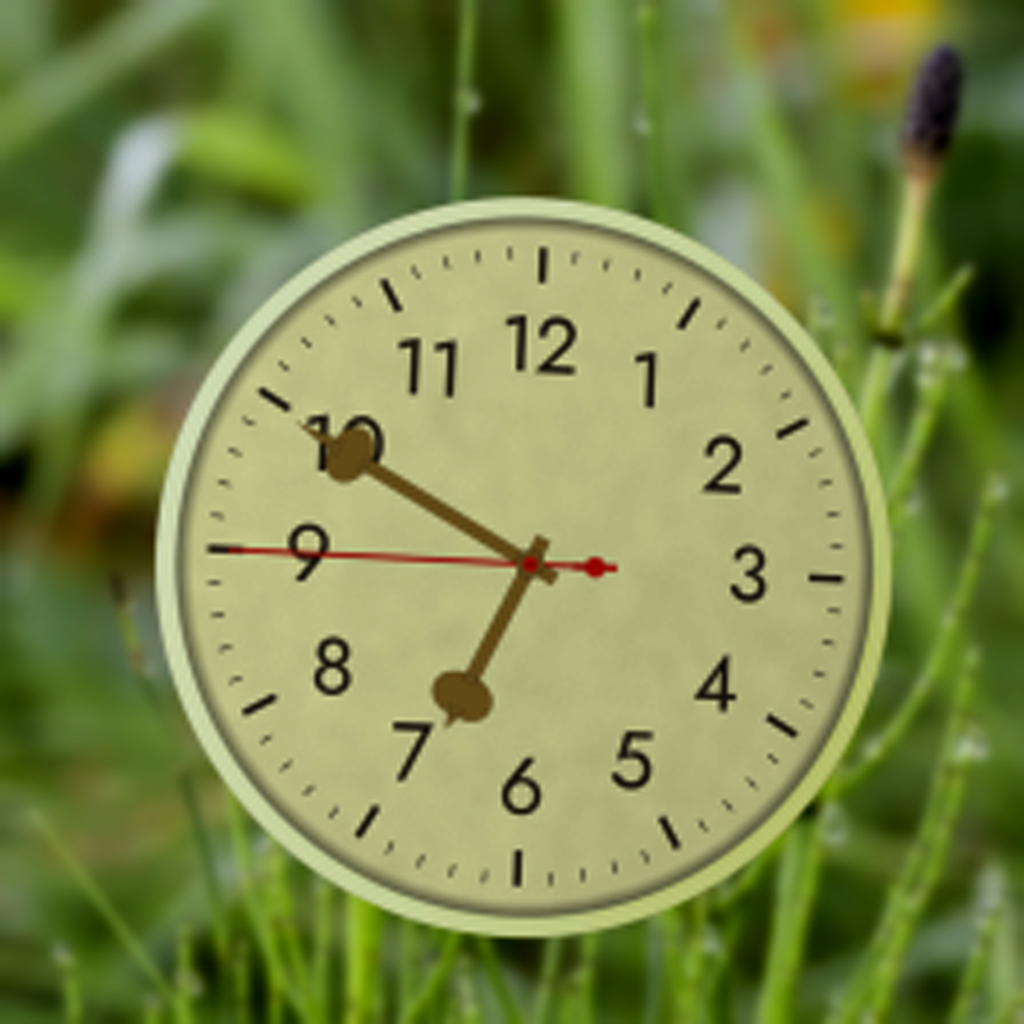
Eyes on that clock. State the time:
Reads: 6:49:45
